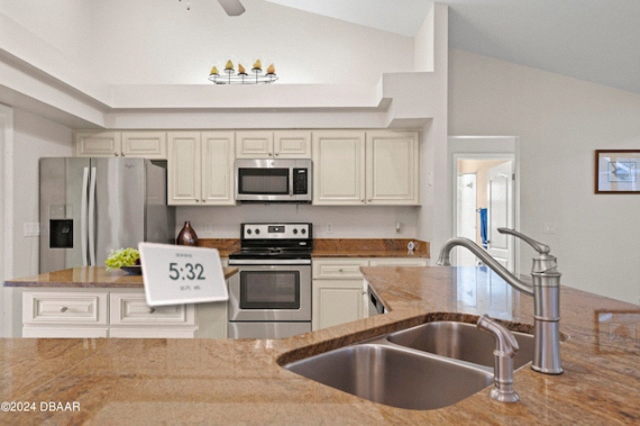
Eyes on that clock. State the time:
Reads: 5:32
